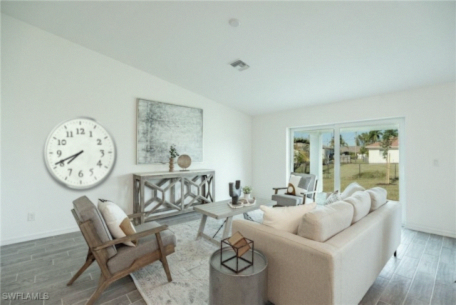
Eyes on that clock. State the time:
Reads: 7:41
